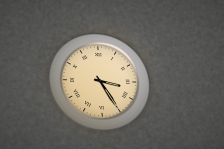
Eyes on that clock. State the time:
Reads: 3:25
